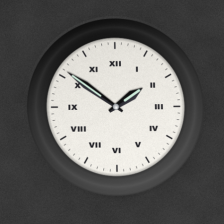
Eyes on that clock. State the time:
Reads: 1:51
